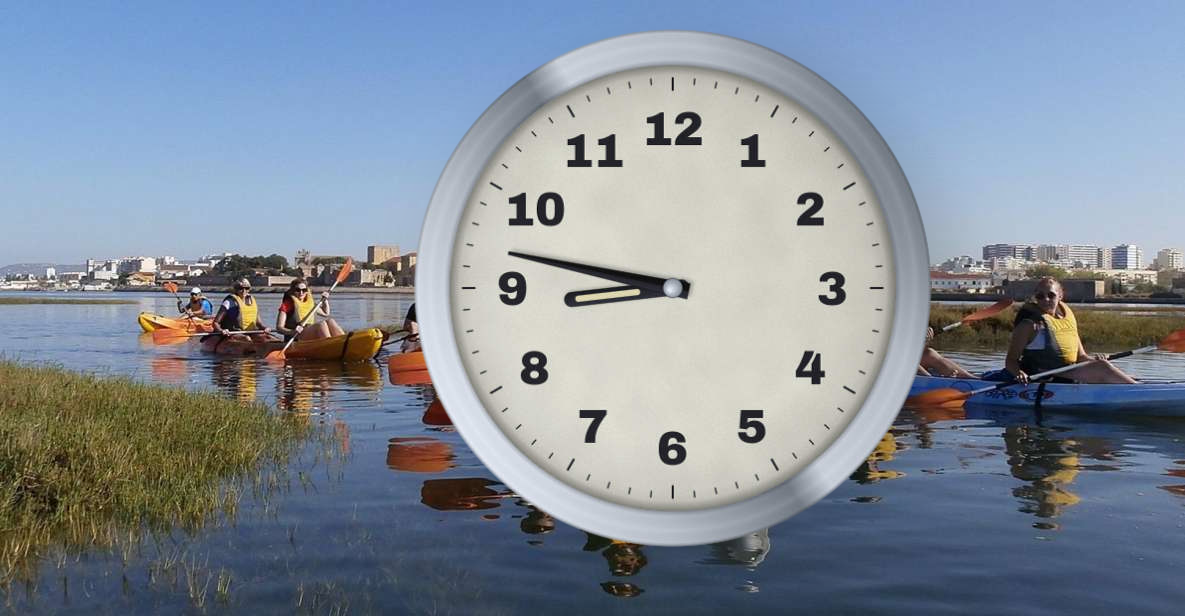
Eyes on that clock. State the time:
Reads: 8:47
